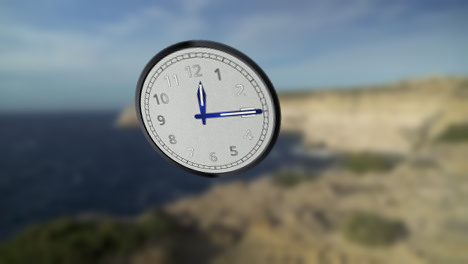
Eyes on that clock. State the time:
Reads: 12:15
